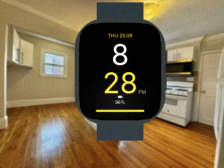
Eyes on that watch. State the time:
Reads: 8:28
